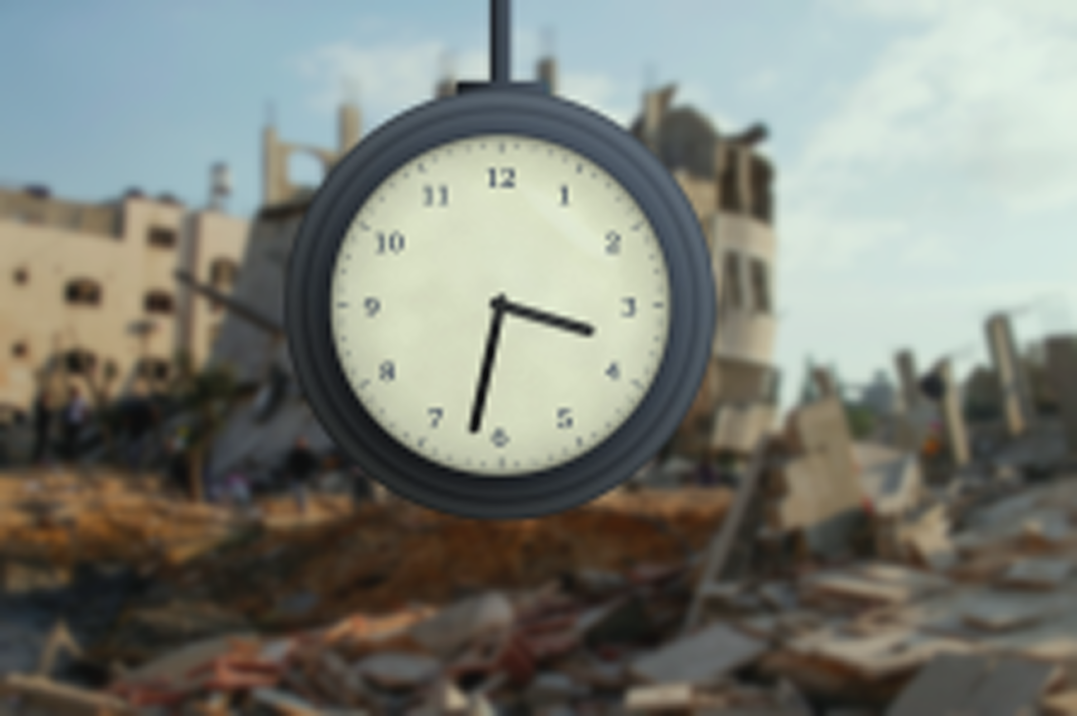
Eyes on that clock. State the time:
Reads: 3:32
